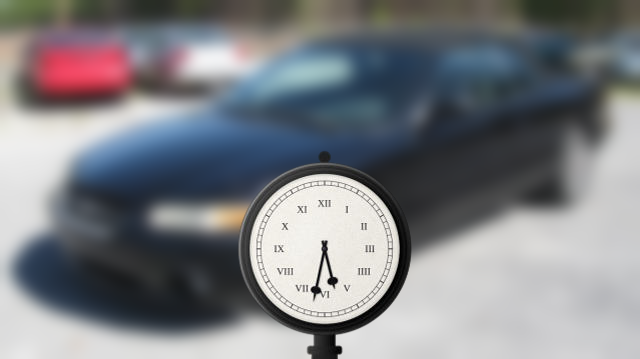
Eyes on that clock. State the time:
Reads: 5:32
